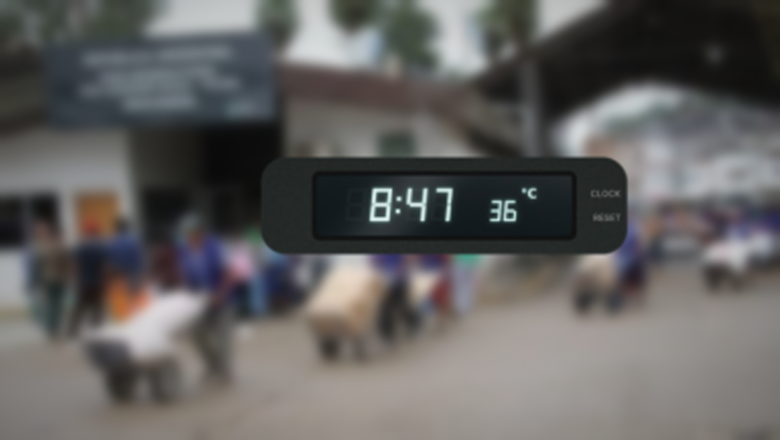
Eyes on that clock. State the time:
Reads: 8:47
